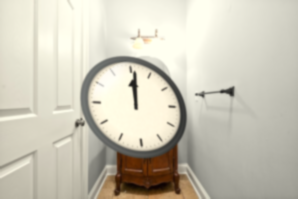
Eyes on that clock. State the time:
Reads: 12:01
